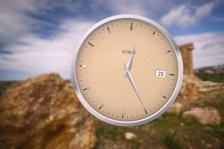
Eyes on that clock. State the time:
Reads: 12:25
